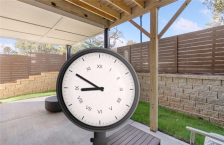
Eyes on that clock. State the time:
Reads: 8:50
